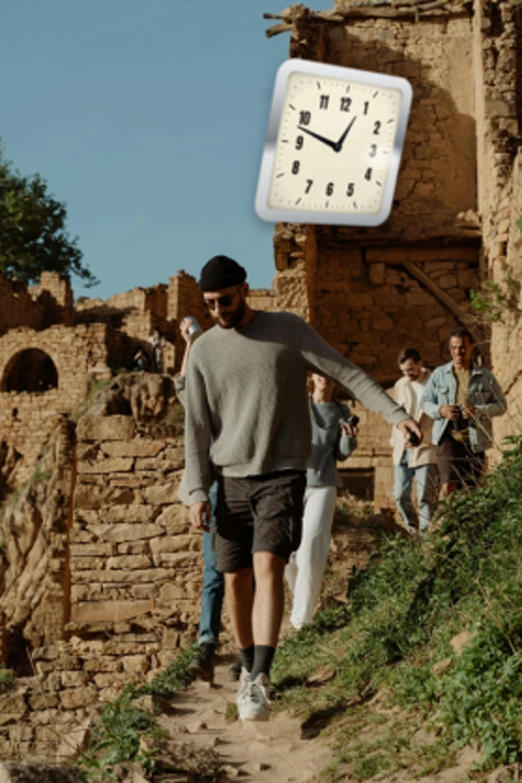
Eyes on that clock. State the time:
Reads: 12:48
